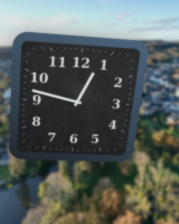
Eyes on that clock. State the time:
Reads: 12:47
